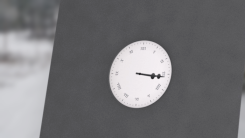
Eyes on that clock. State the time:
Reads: 3:16
